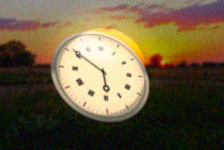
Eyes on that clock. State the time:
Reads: 5:51
